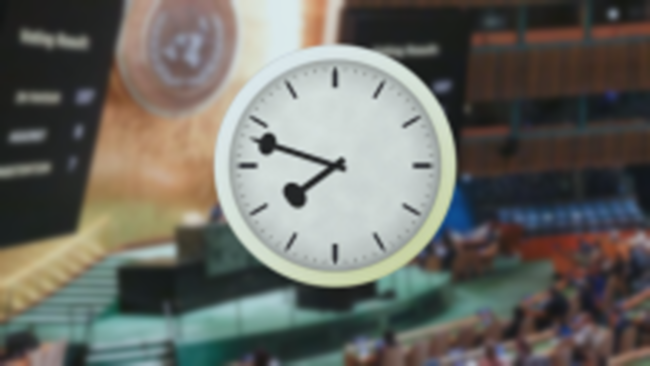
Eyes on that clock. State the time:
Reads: 7:48
